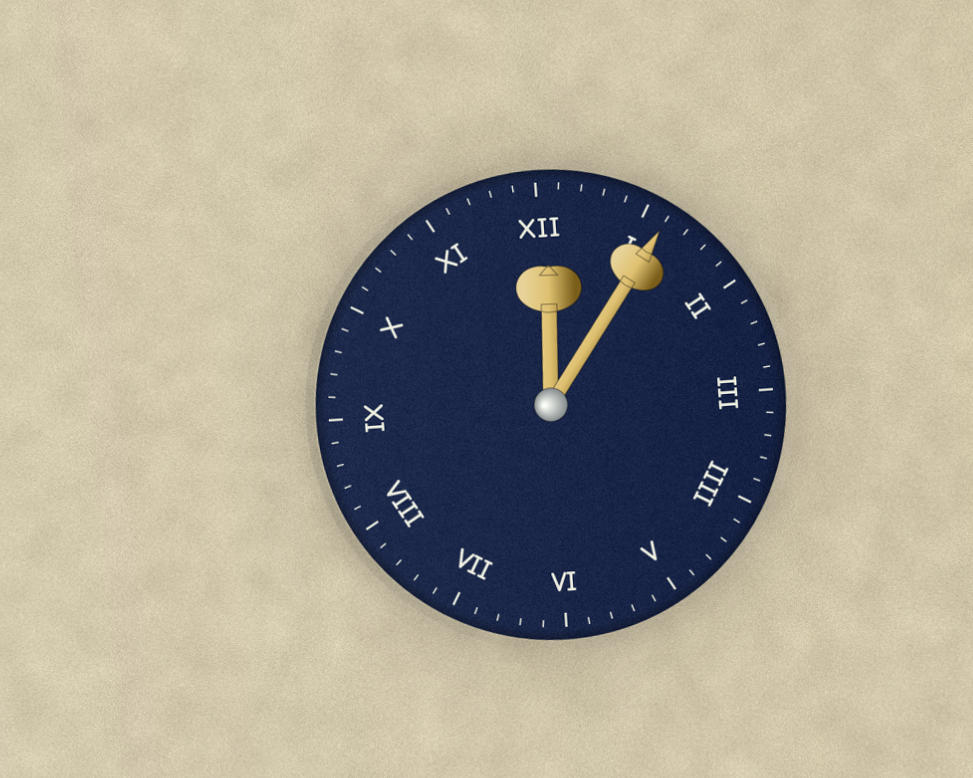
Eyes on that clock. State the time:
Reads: 12:06
